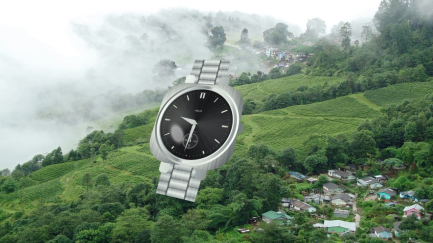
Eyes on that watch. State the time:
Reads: 9:31
